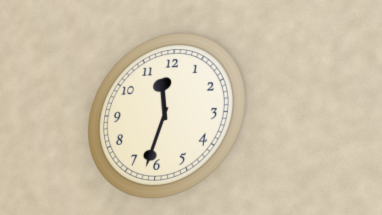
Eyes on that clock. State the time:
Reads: 11:32
